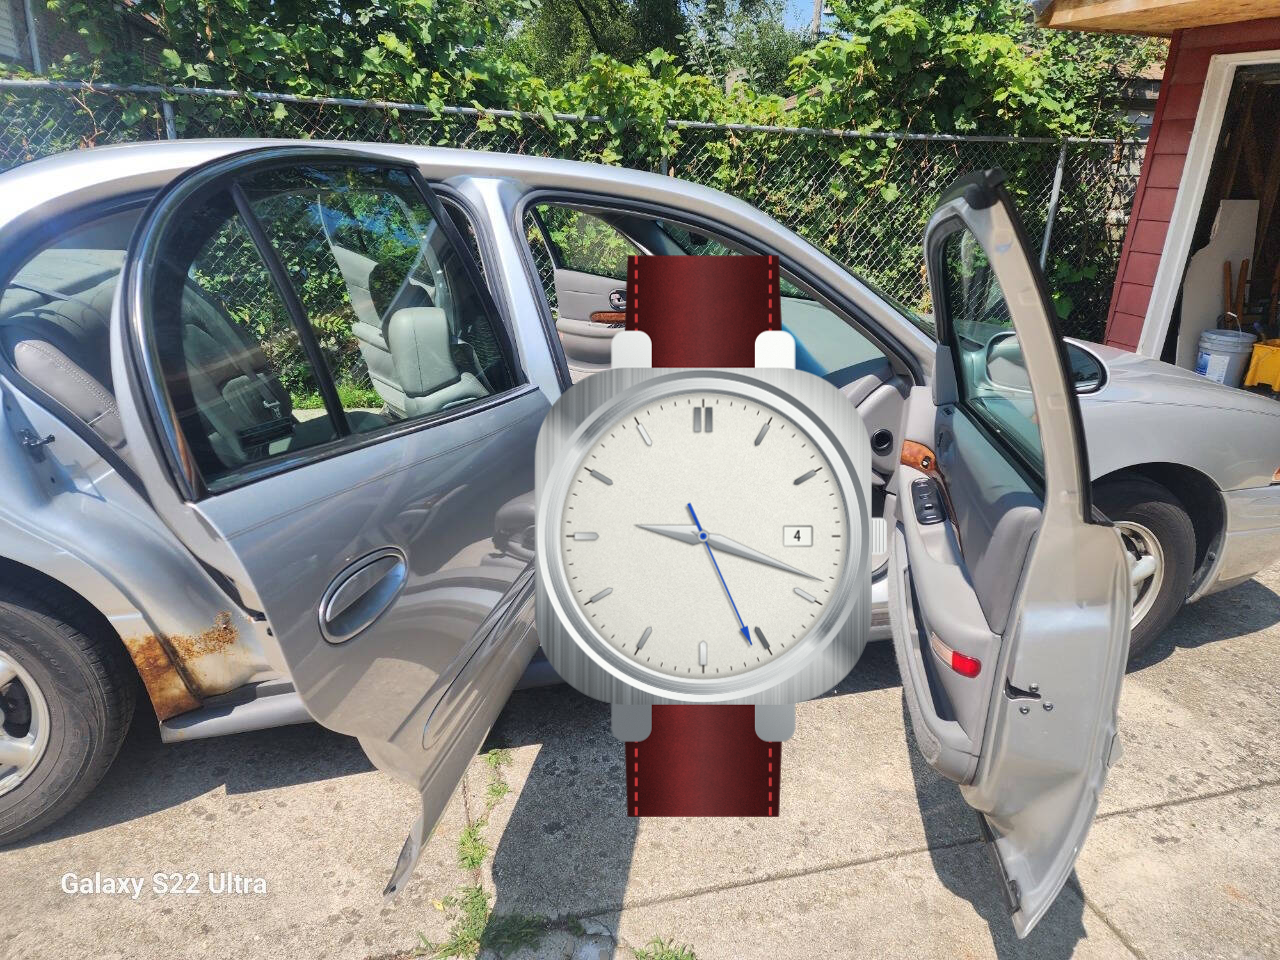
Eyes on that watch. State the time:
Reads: 9:18:26
